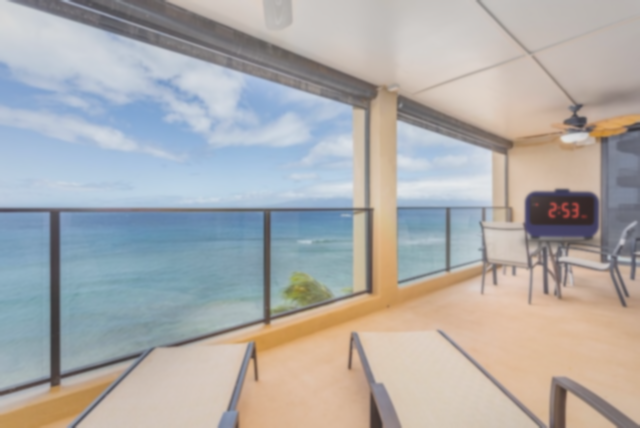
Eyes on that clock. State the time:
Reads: 2:53
